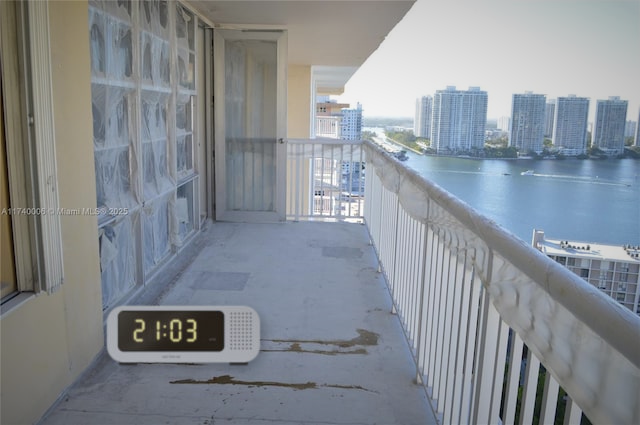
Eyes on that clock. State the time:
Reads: 21:03
